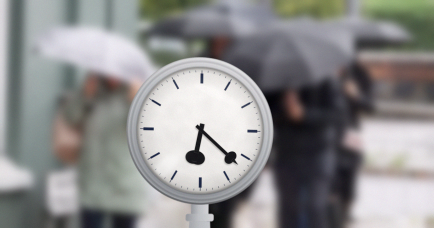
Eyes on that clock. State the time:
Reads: 6:22
